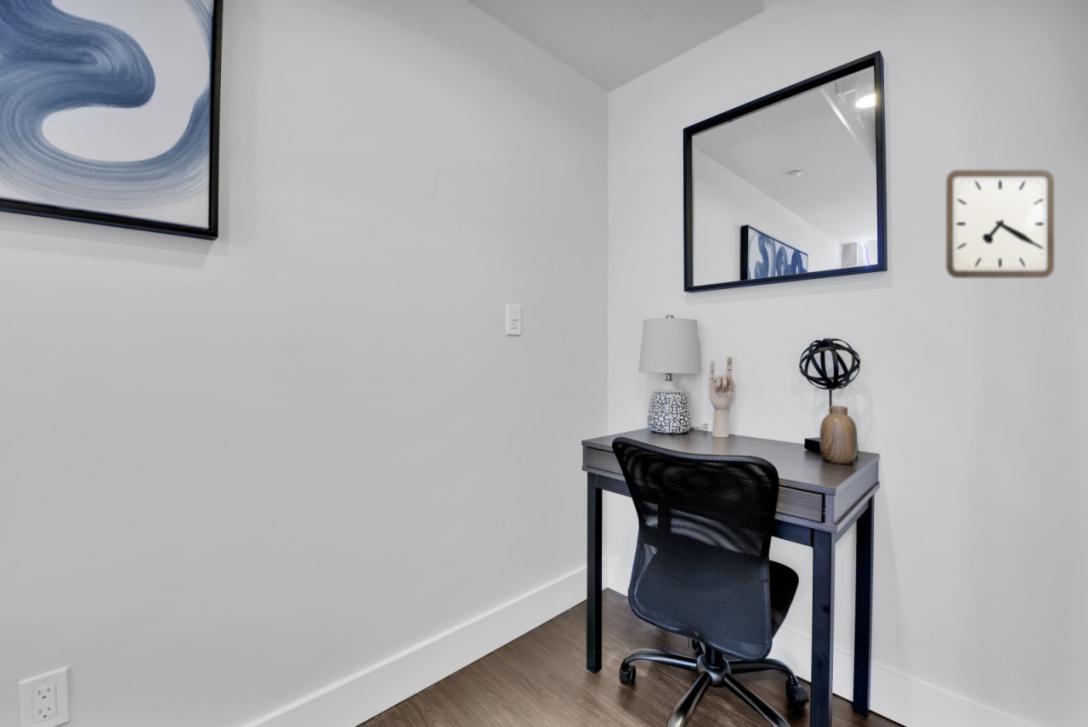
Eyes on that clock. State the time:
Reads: 7:20
